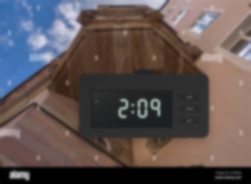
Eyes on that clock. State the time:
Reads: 2:09
